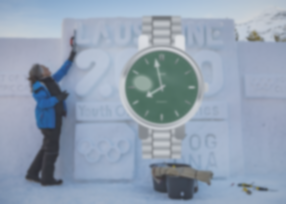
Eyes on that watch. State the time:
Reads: 7:58
